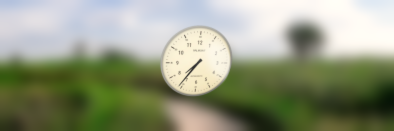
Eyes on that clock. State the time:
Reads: 7:36
